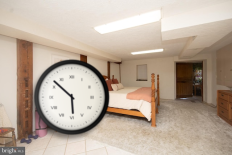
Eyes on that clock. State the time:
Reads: 5:52
